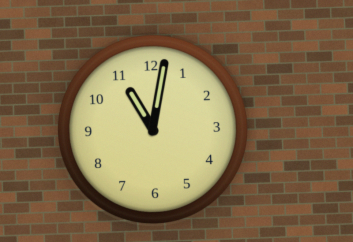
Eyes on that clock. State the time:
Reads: 11:02
